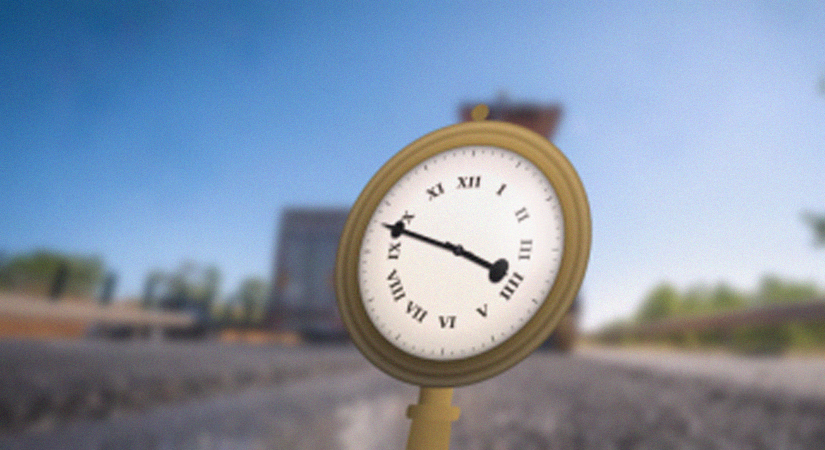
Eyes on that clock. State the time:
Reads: 3:48
